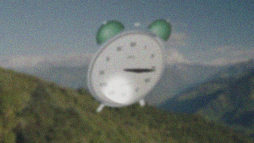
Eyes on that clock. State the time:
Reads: 3:16
